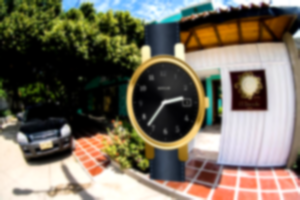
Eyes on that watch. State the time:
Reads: 2:37
